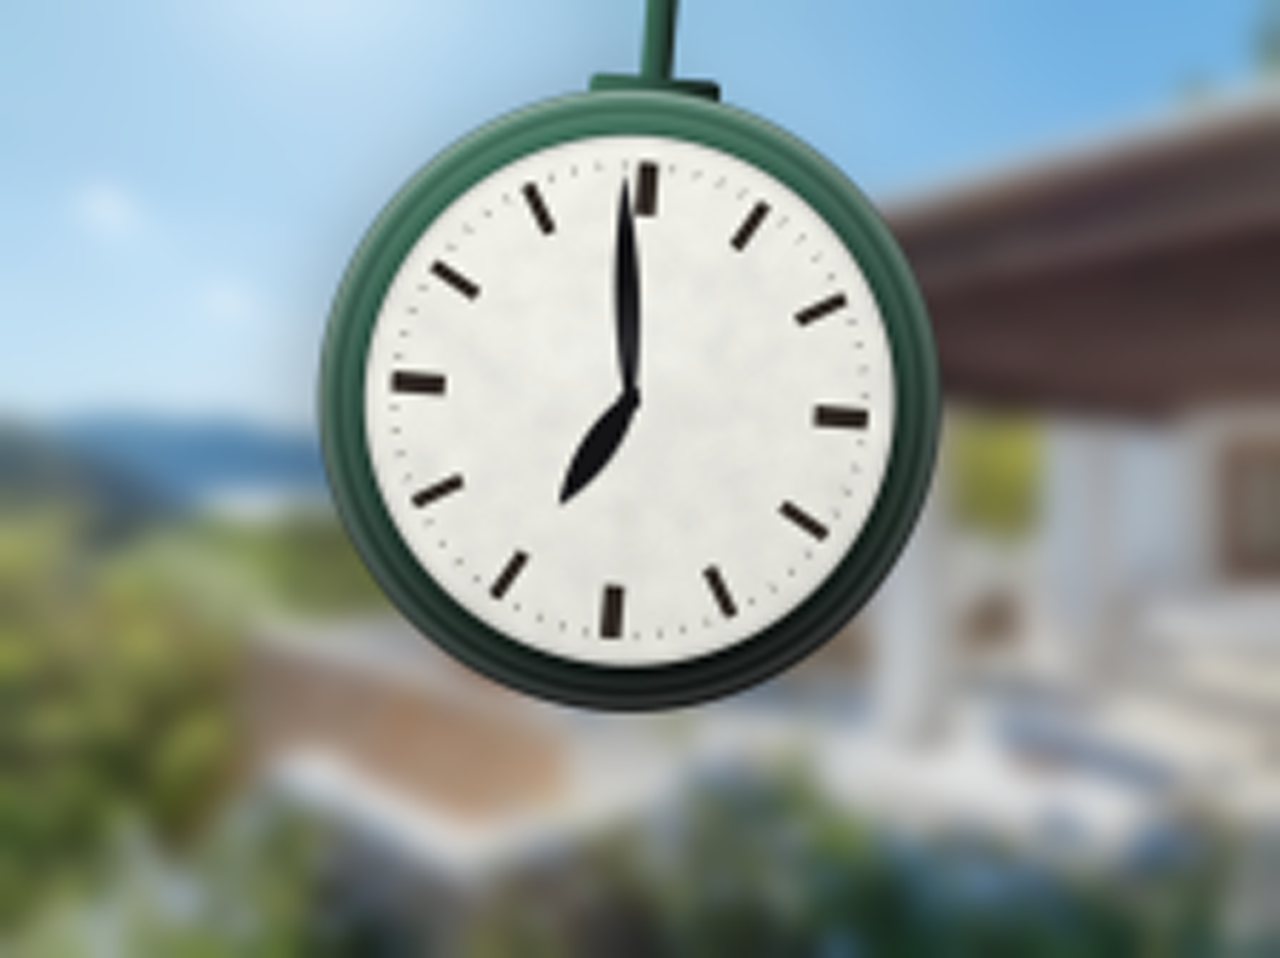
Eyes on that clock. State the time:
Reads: 6:59
